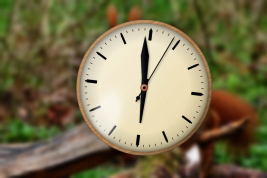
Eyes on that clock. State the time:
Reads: 5:59:04
